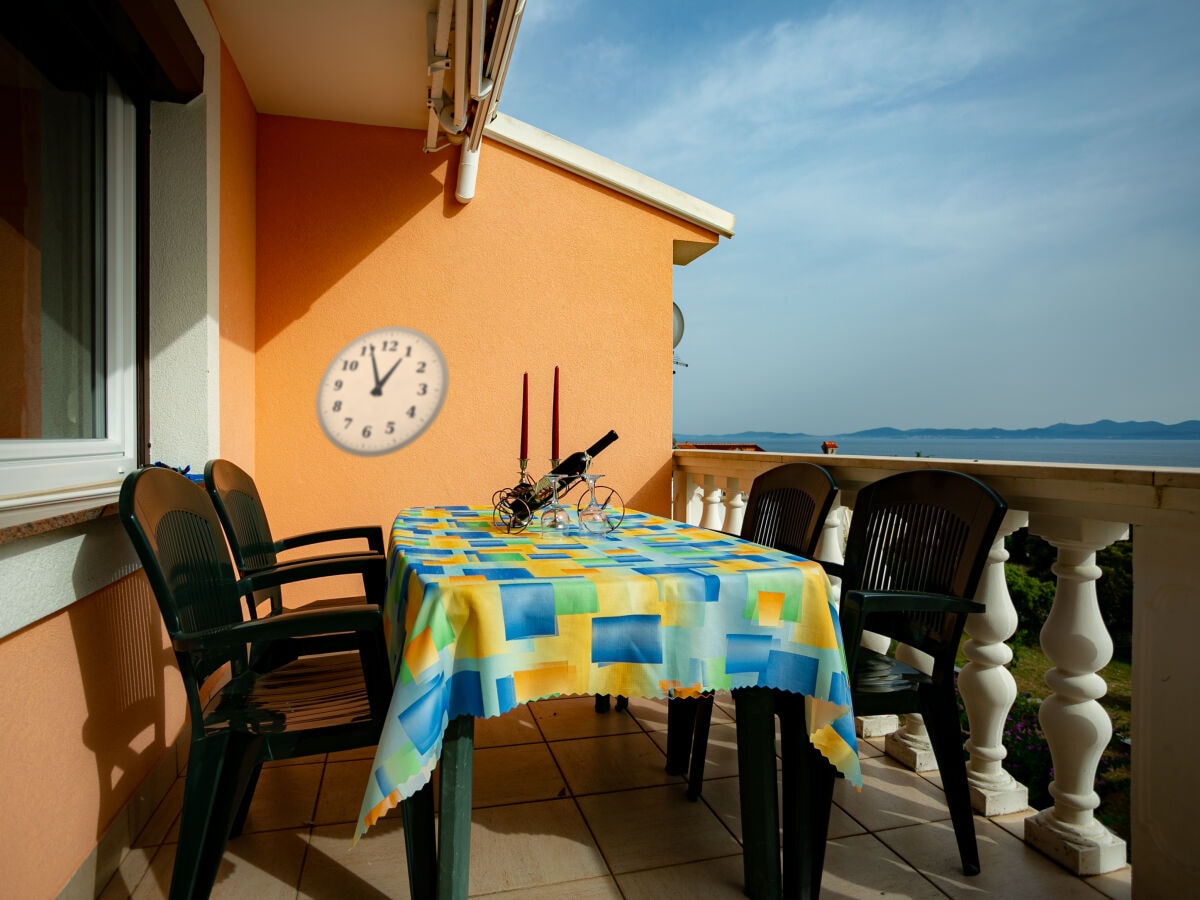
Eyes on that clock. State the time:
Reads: 12:56
